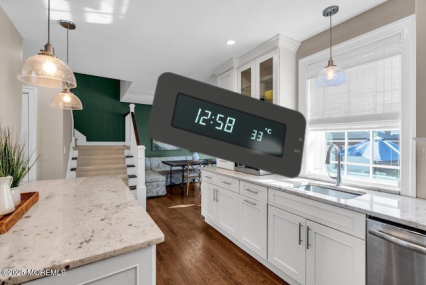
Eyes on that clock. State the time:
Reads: 12:58
